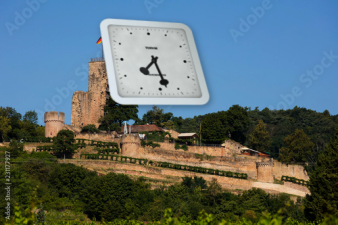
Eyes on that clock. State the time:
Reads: 7:28
